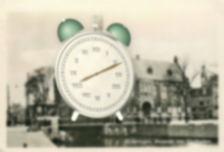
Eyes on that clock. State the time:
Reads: 8:11
